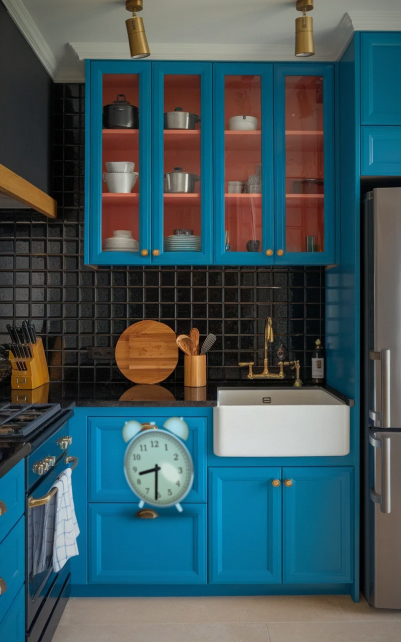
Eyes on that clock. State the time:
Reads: 8:31
